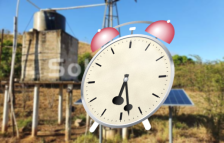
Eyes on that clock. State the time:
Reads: 6:28
